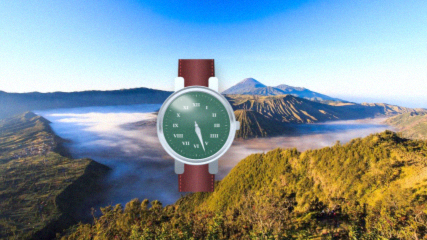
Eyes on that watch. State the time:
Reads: 5:27
